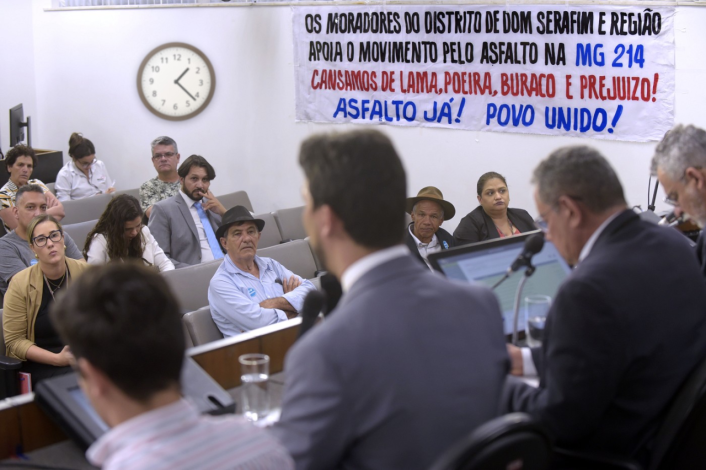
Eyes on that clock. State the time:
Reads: 1:22
